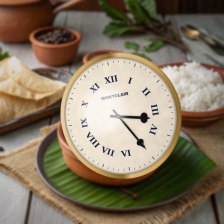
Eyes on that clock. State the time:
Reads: 3:25
